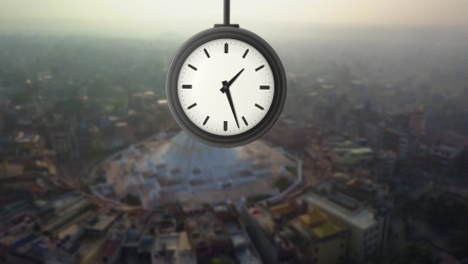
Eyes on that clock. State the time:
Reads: 1:27
